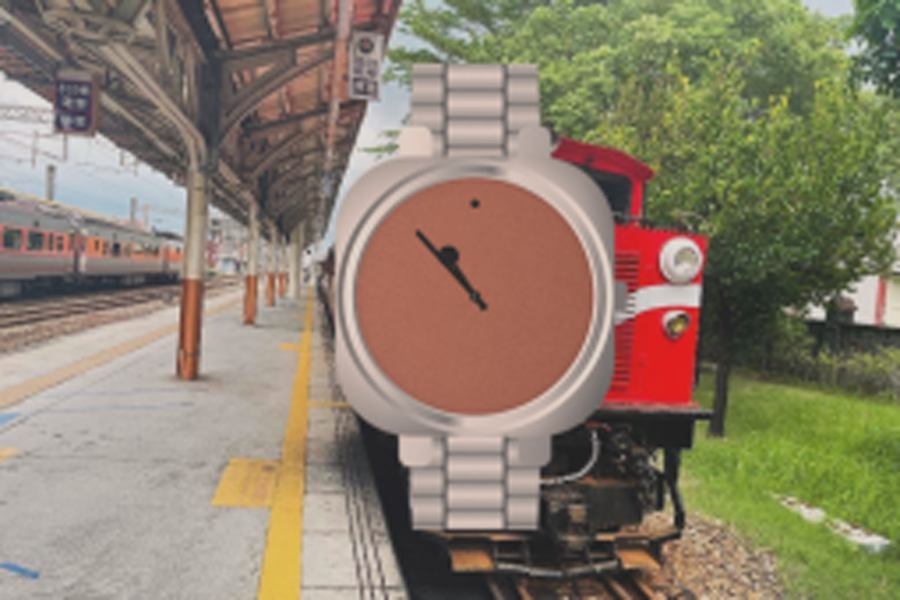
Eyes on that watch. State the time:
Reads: 10:53
